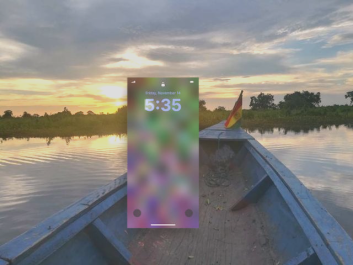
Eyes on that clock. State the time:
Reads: 5:35
